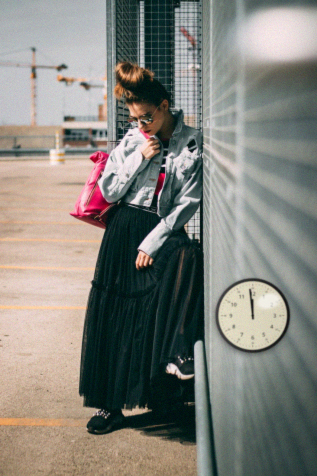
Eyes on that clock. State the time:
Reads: 11:59
